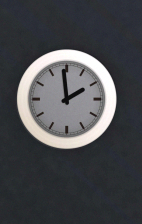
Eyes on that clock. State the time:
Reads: 1:59
